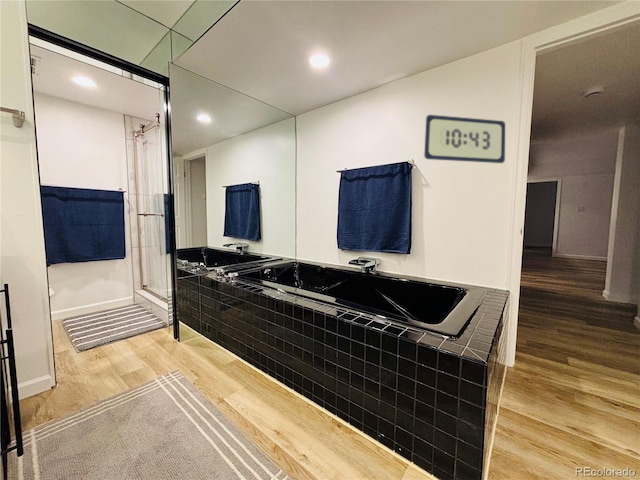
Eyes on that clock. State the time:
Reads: 10:43
